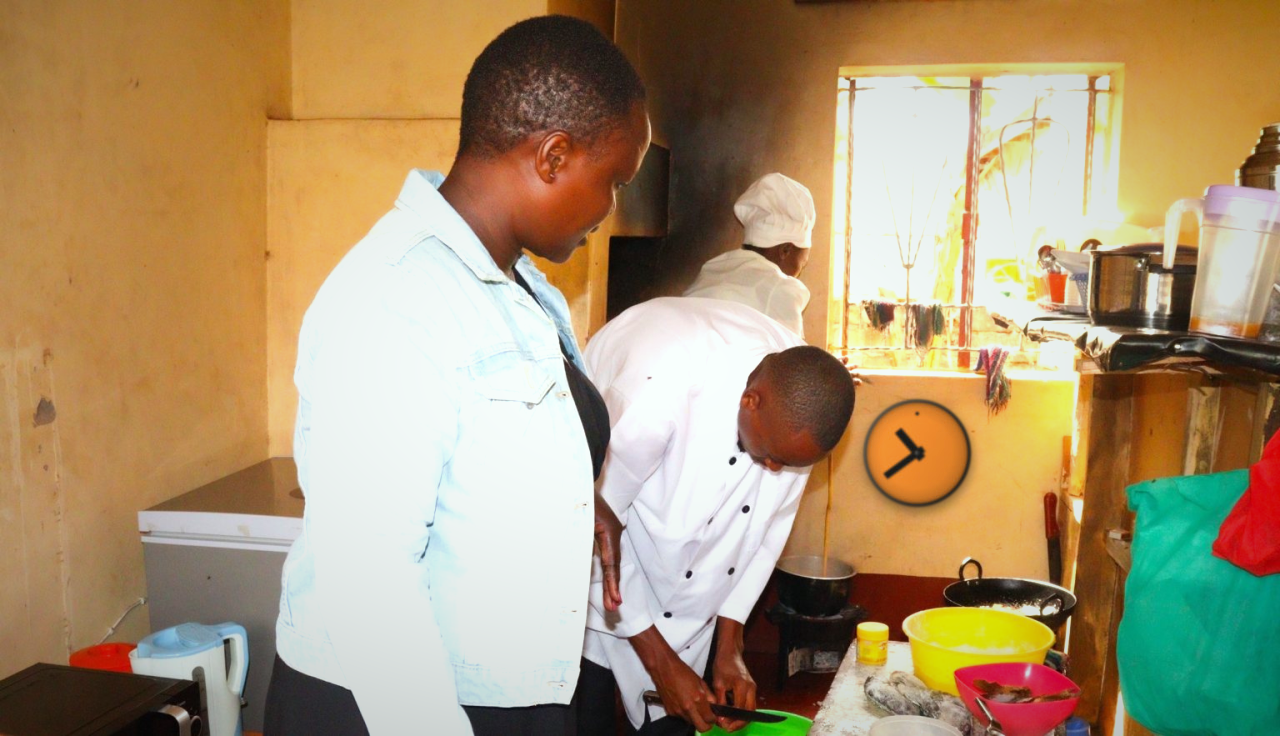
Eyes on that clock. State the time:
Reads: 10:39
